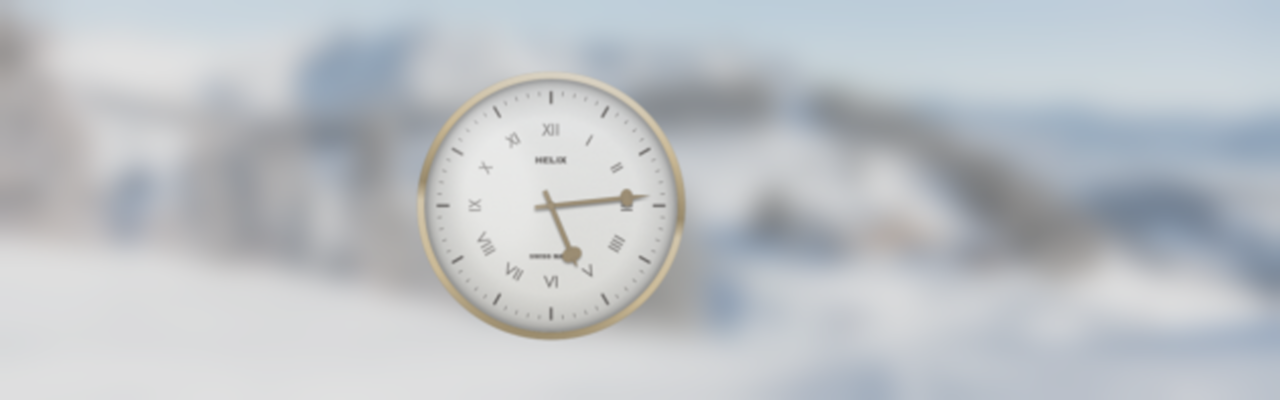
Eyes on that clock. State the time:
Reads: 5:14
